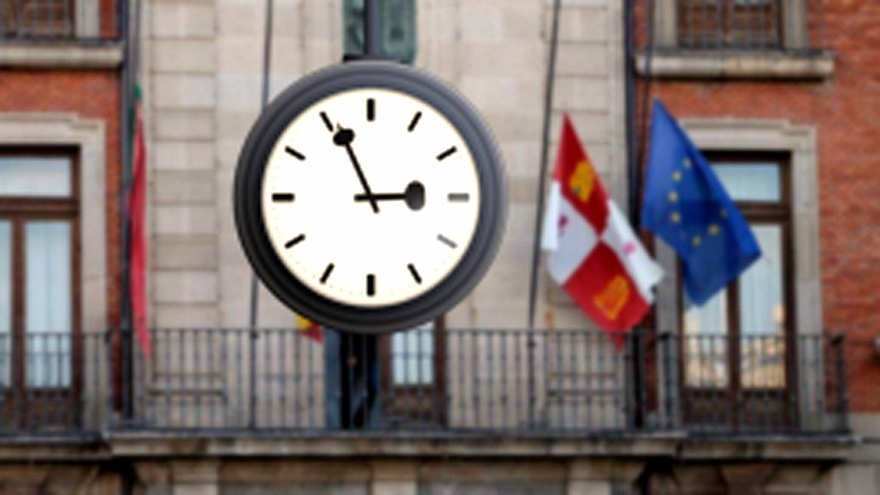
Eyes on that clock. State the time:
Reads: 2:56
